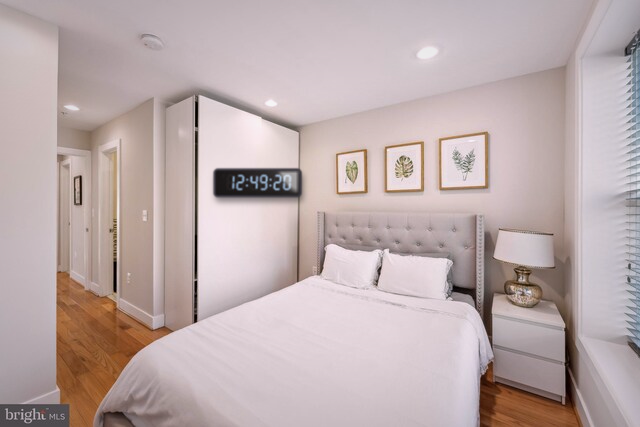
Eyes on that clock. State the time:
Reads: 12:49:20
